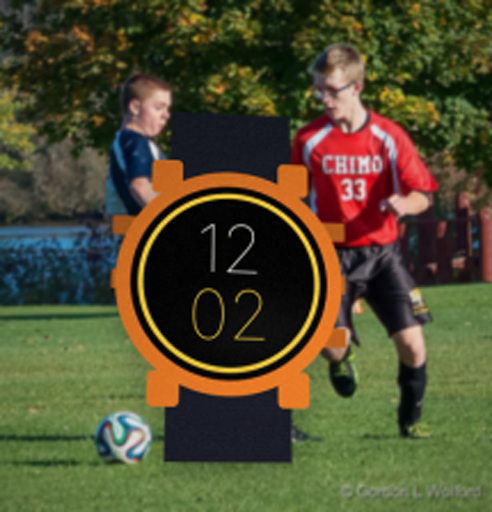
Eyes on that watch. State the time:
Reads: 12:02
